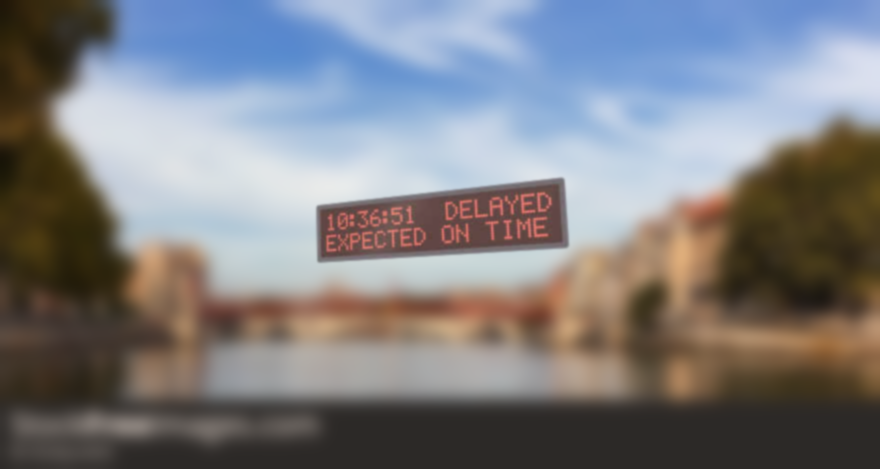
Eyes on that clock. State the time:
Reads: 10:36:51
